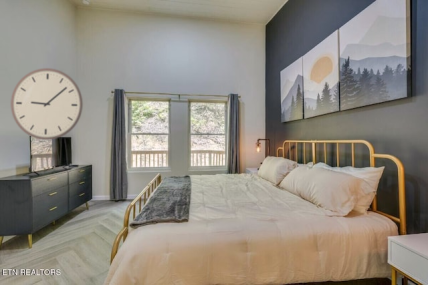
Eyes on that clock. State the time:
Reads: 9:08
